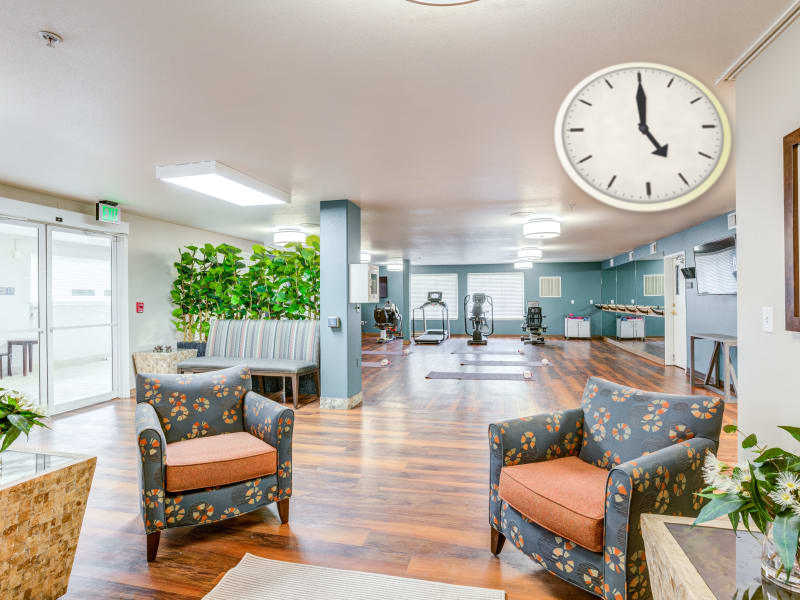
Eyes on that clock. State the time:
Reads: 5:00
